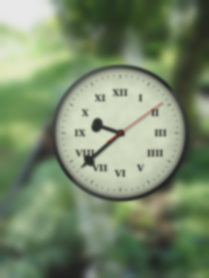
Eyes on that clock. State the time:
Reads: 9:38:09
